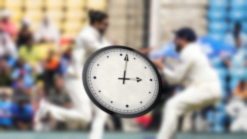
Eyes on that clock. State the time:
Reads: 3:02
